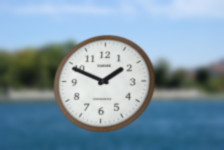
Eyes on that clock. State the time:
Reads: 1:49
